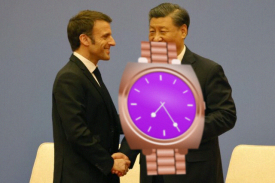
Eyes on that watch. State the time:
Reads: 7:25
